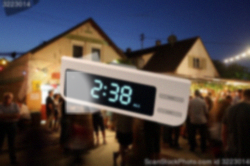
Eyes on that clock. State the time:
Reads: 2:38
